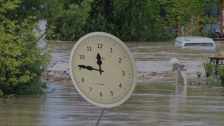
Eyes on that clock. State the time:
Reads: 11:46
